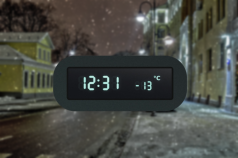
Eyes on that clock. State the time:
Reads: 12:31
